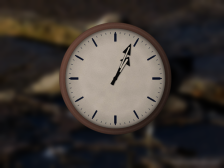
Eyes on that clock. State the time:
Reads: 1:04
